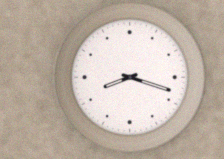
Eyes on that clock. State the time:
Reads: 8:18
